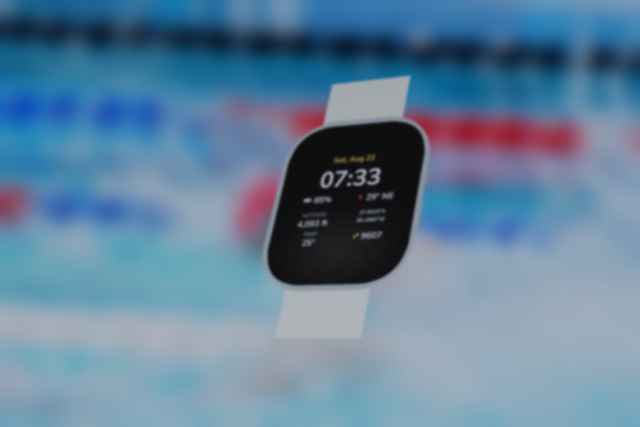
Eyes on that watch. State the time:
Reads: 7:33
